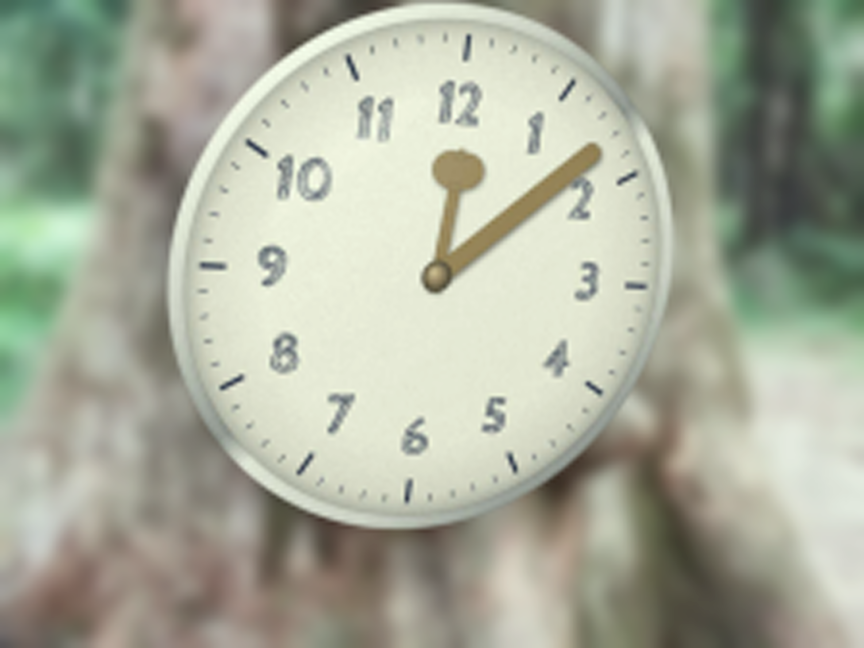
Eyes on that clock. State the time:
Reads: 12:08
